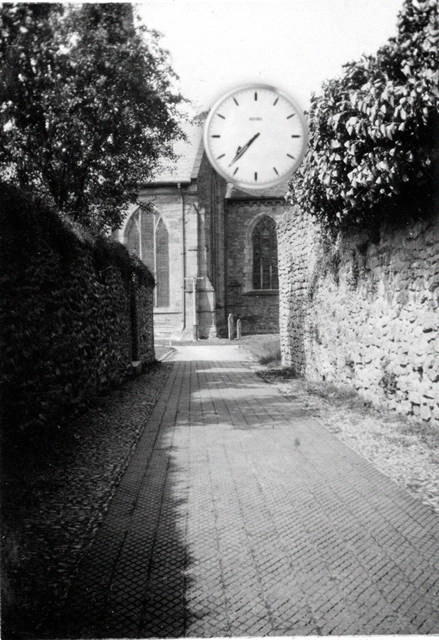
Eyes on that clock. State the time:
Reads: 7:37
